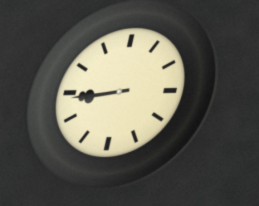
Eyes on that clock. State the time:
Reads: 8:44
